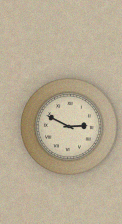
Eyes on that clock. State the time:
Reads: 2:49
